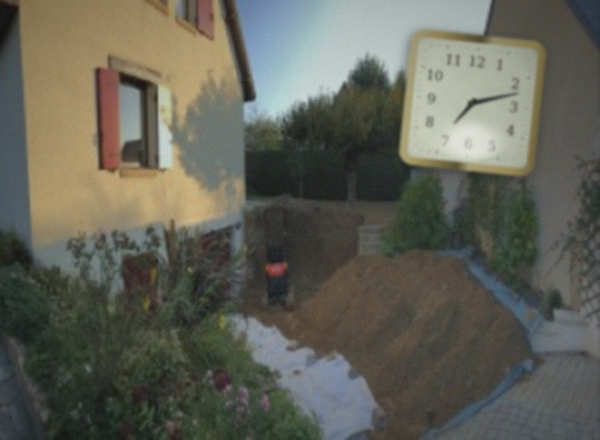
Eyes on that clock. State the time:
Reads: 7:12
